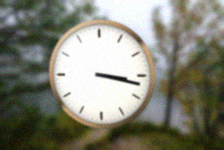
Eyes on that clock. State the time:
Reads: 3:17
